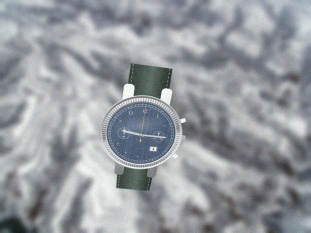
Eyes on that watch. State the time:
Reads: 9:15
